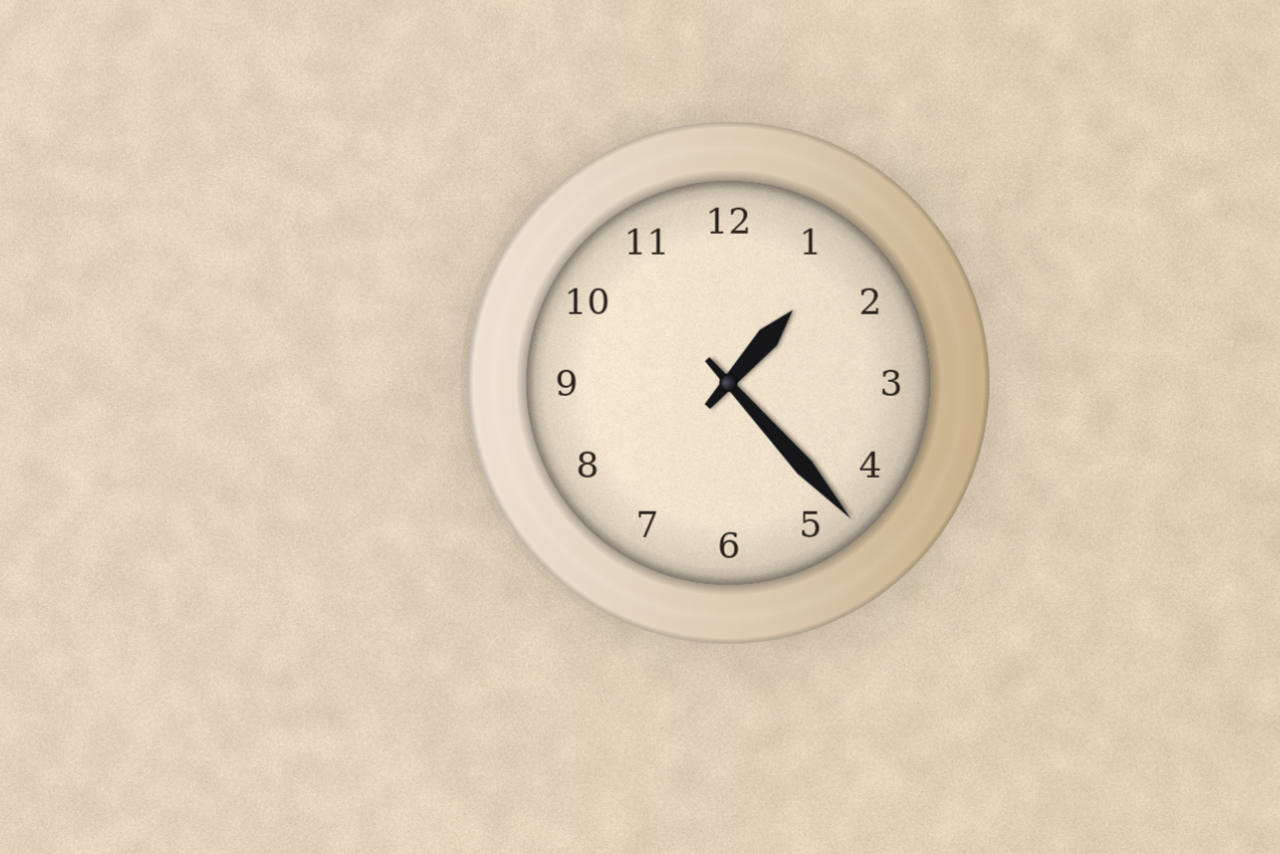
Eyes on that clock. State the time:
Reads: 1:23
